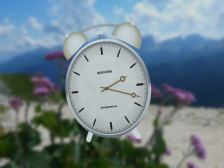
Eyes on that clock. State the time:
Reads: 2:18
